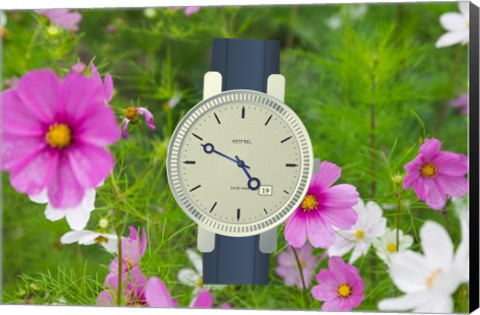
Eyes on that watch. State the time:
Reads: 4:49
